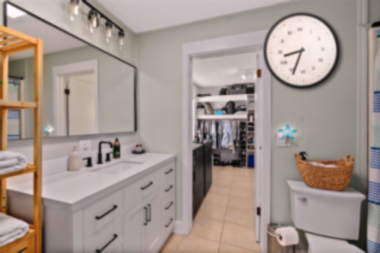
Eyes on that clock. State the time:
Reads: 8:34
